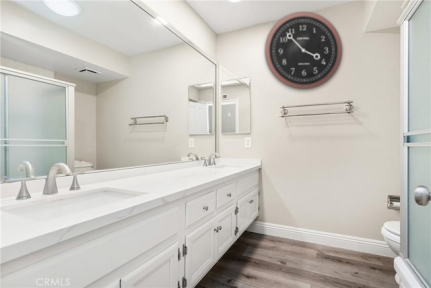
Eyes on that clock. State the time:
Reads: 3:53
